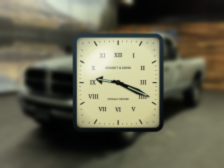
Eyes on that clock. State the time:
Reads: 9:19
